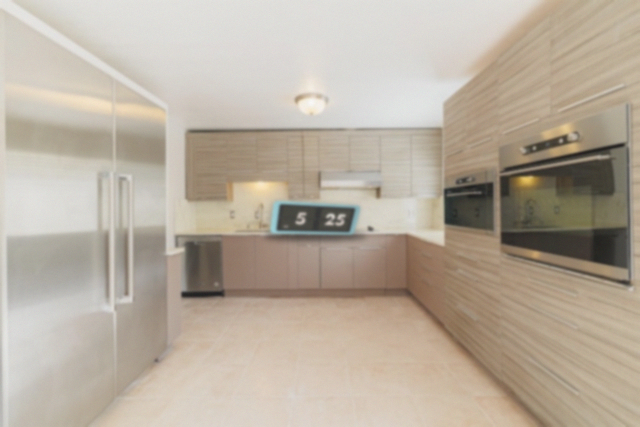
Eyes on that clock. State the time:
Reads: 5:25
